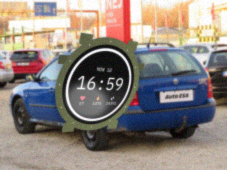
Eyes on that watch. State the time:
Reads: 16:59
